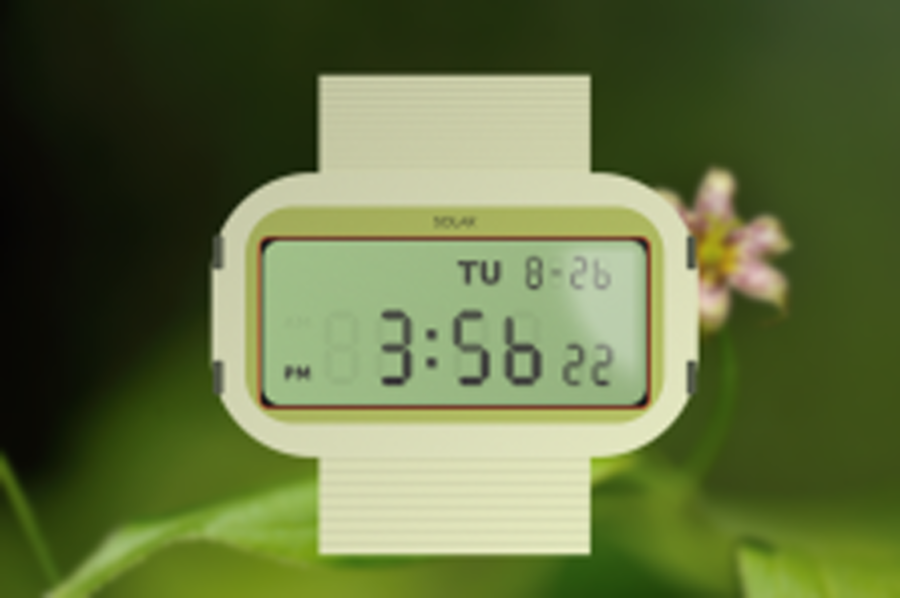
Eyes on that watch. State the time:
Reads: 3:56:22
